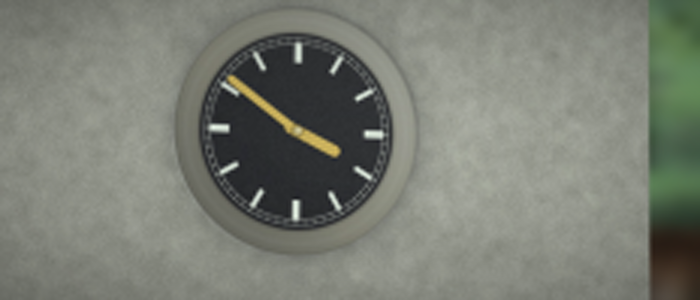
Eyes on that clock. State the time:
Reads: 3:51
